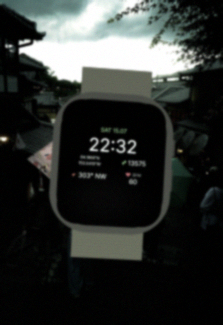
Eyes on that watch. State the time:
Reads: 22:32
